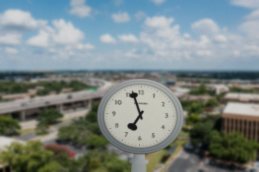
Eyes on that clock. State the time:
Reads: 6:57
